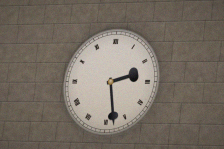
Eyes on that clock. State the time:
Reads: 2:28
